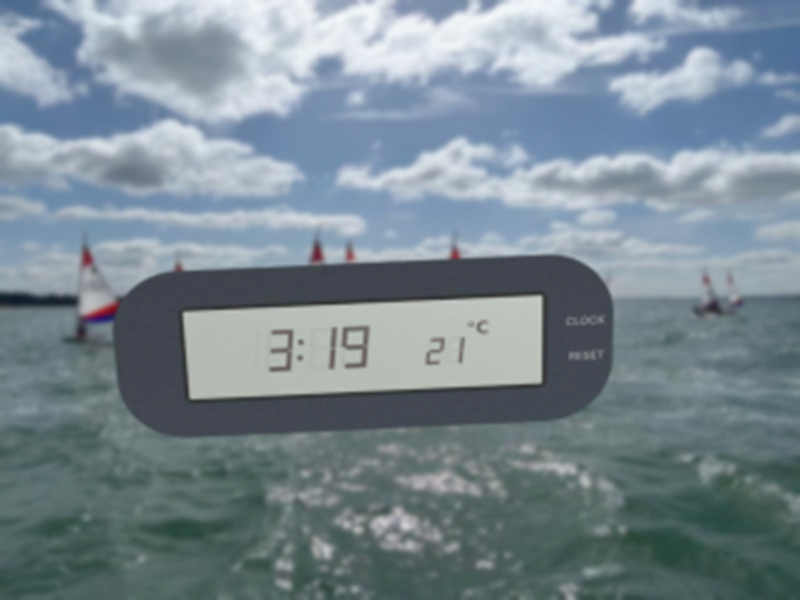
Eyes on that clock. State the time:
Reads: 3:19
